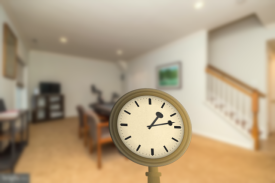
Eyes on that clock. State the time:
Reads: 1:13
